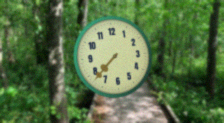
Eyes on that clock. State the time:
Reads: 7:38
